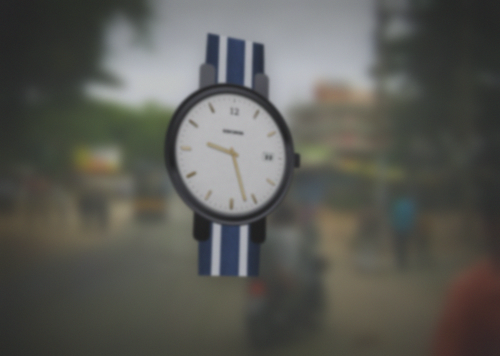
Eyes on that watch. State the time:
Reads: 9:27
